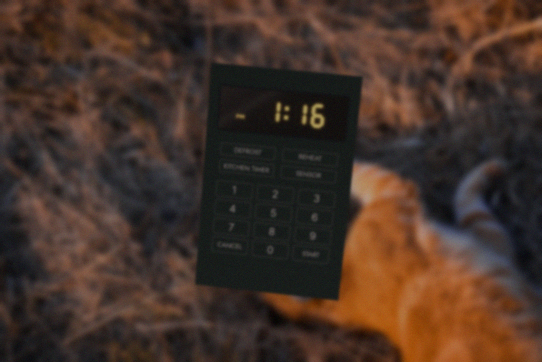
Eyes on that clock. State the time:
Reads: 1:16
